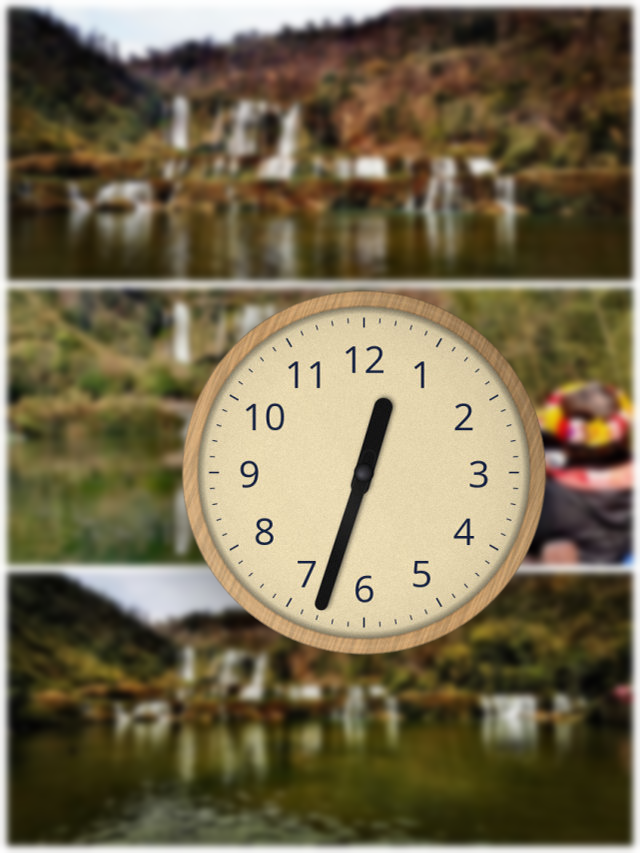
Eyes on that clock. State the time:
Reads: 12:33
